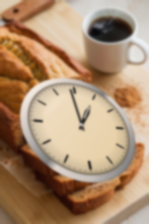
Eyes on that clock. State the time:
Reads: 12:59
